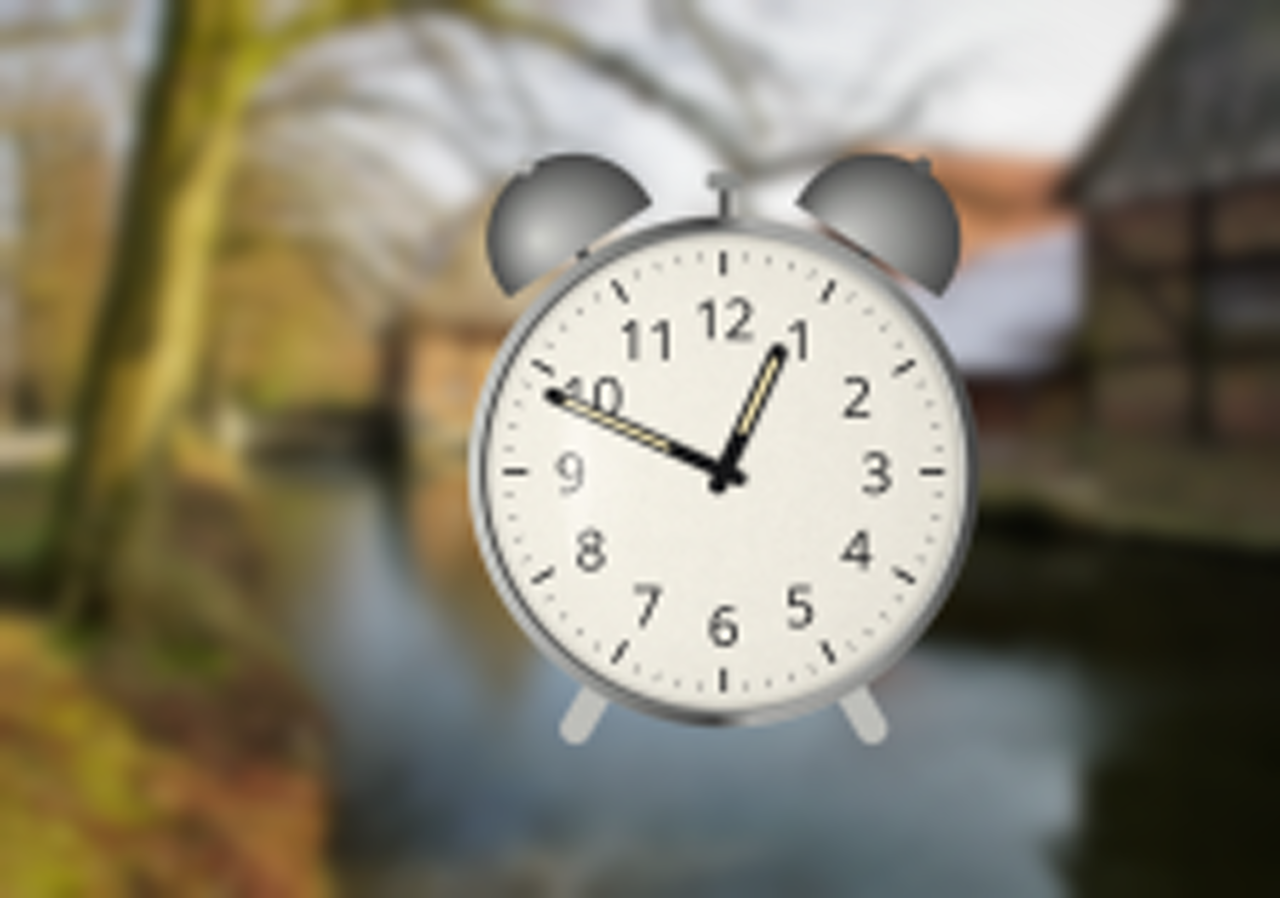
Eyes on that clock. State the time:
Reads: 12:49
